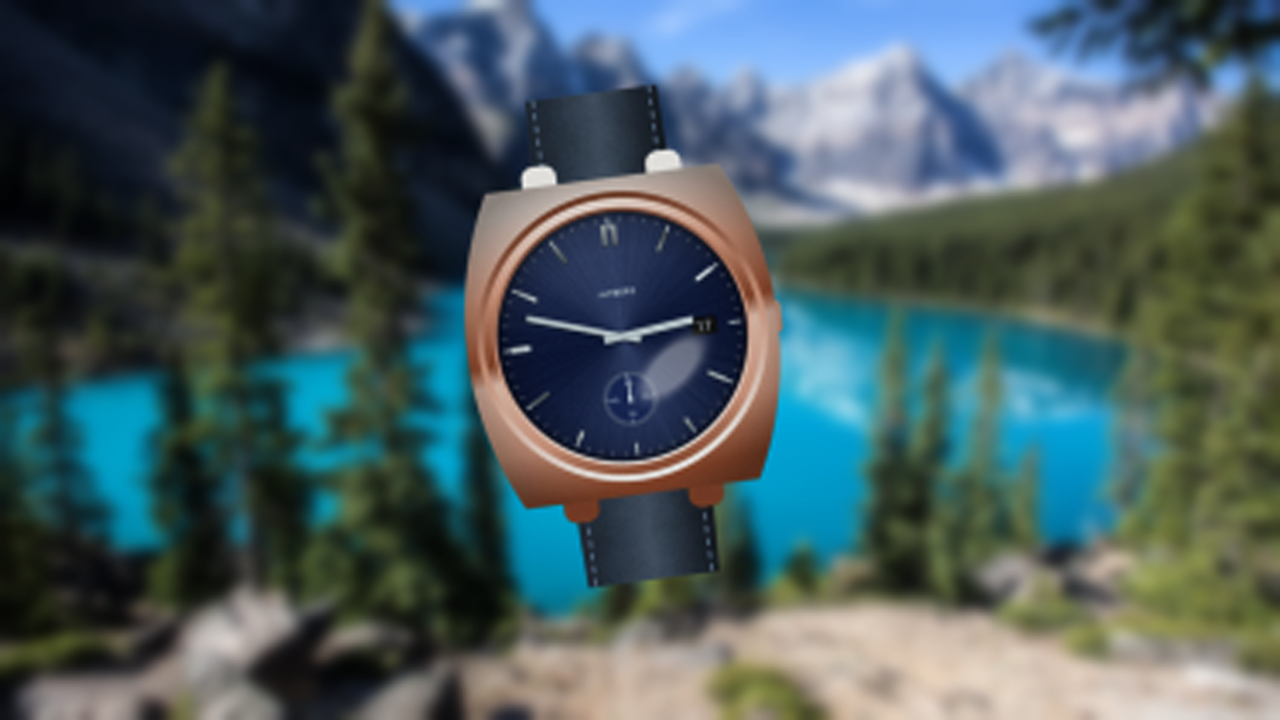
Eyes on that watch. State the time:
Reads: 2:48
